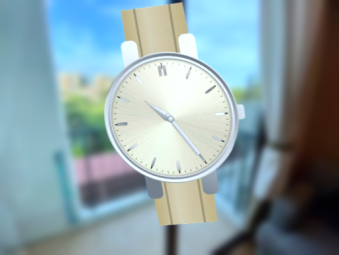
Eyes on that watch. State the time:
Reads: 10:25
